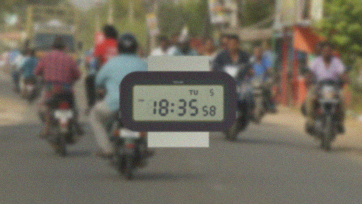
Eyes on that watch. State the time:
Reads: 18:35:58
